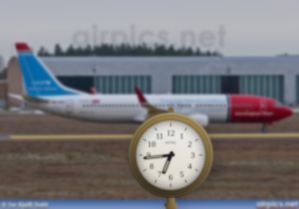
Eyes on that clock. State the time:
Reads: 6:44
